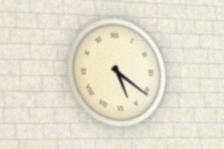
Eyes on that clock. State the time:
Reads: 5:21
